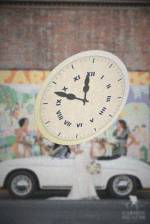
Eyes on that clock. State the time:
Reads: 11:48
